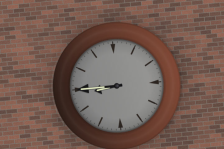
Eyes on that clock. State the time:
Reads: 8:45
